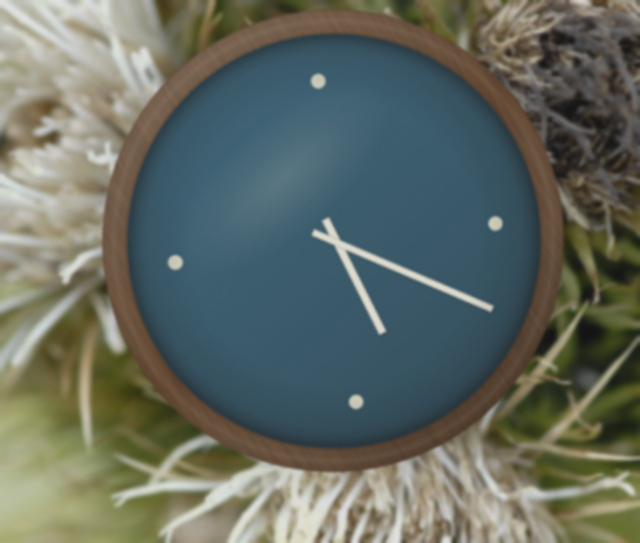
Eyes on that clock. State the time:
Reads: 5:20
